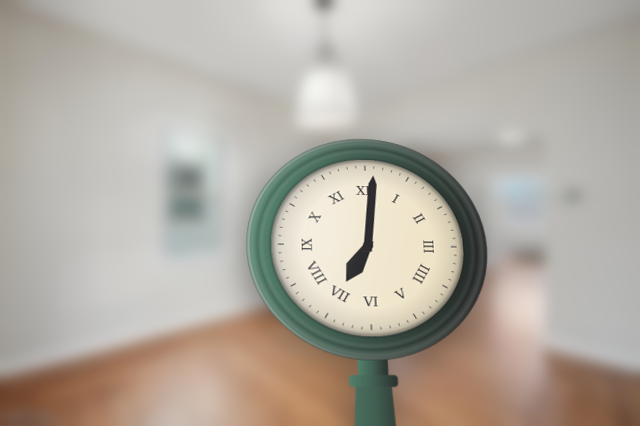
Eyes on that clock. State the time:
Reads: 7:01
